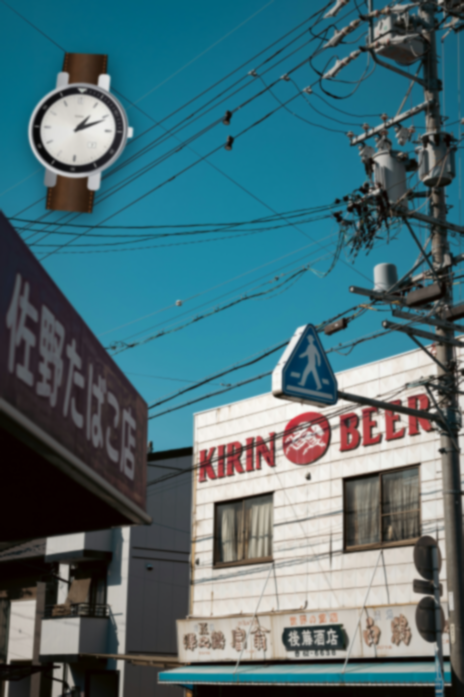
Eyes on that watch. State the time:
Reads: 1:11
